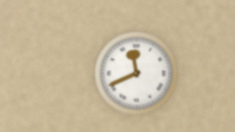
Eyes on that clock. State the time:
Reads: 11:41
